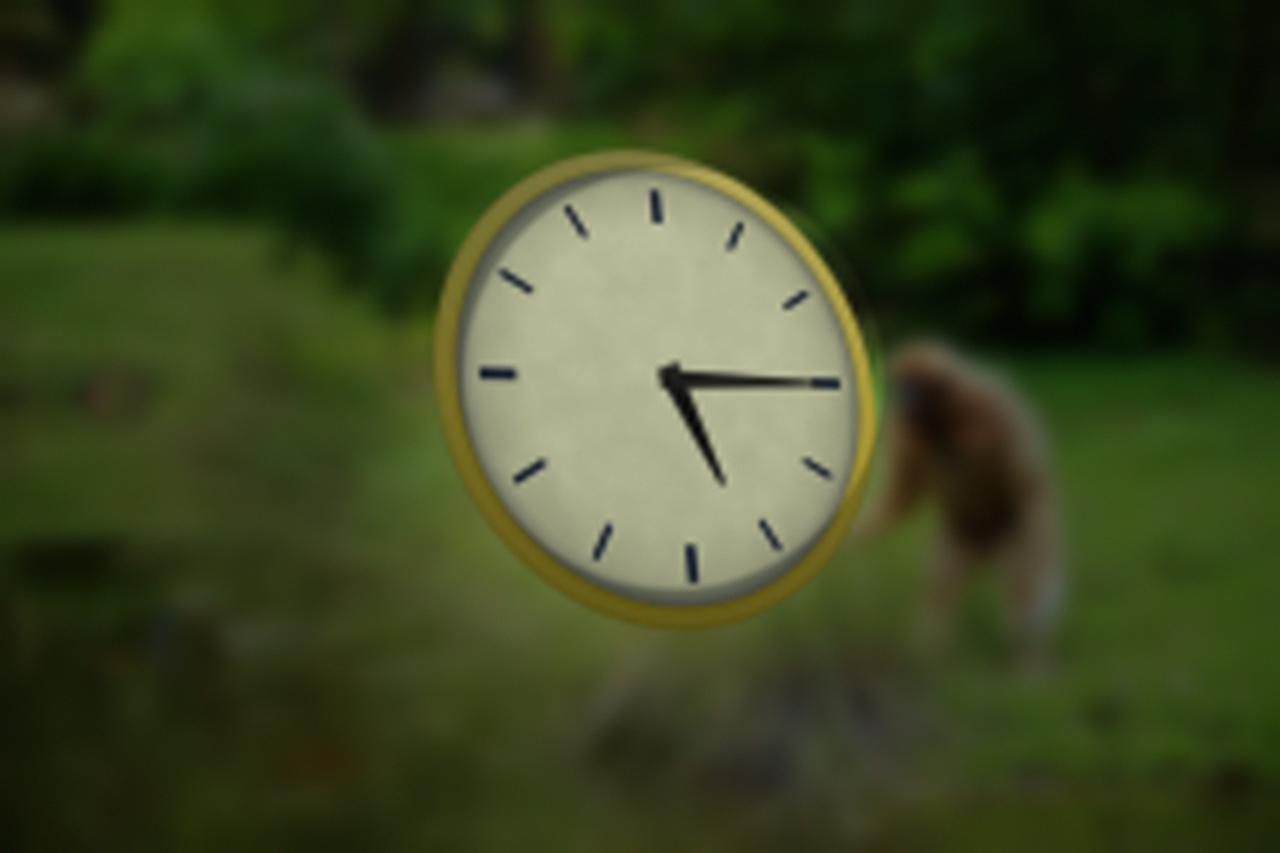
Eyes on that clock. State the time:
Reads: 5:15
